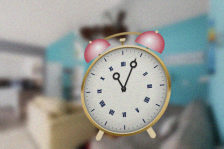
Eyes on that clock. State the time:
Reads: 11:04
